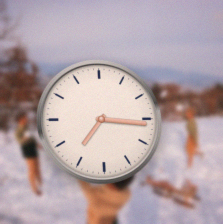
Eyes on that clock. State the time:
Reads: 7:16
